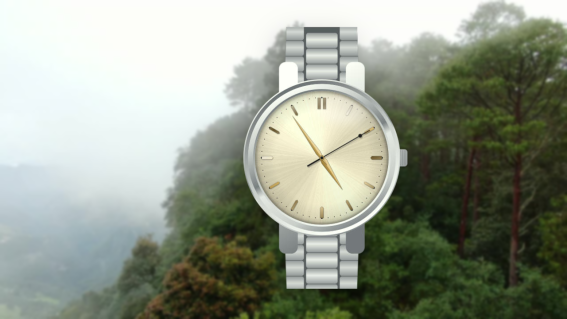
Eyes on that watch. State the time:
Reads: 4:54:10
